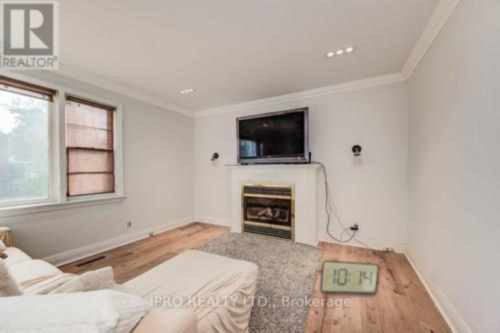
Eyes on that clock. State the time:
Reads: 10:14
